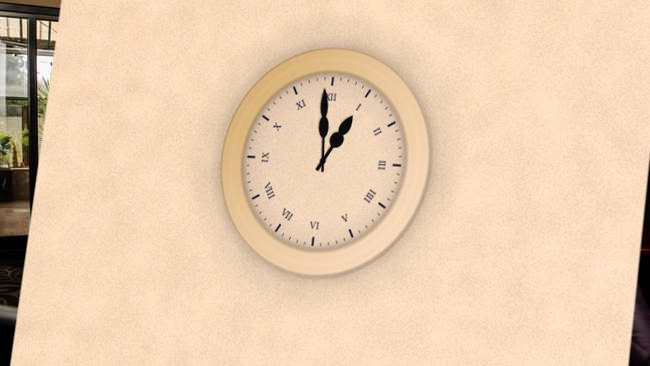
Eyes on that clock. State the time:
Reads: 12:59
